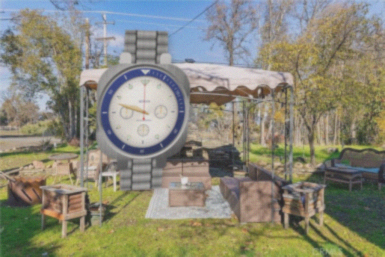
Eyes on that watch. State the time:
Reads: 9:48
